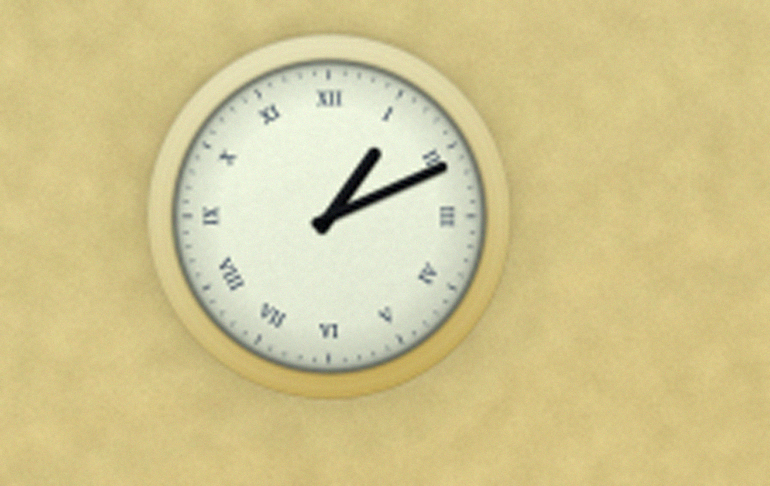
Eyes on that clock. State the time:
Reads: 1:11
